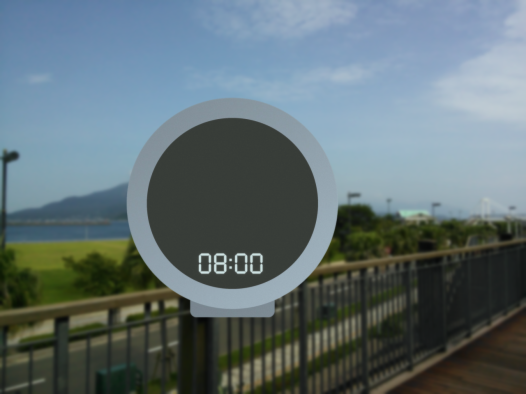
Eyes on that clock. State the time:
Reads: 8:00
